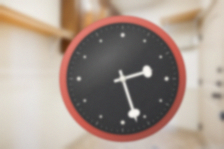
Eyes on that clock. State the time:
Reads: 2:27
